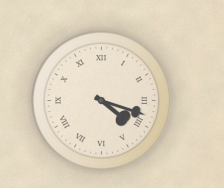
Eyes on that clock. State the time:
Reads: 4:18
